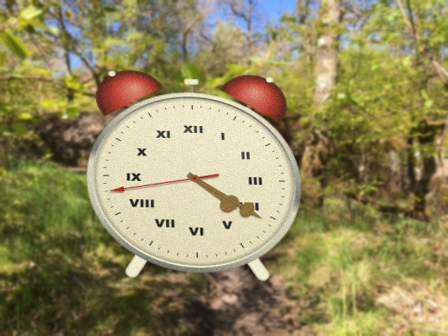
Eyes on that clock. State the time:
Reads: 4:20:43
